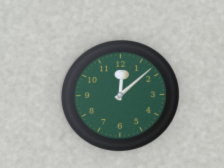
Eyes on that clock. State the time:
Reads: 12:08
